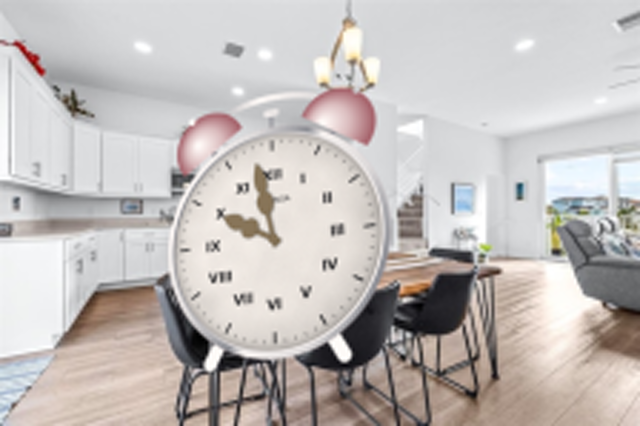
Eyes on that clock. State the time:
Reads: 9:58
